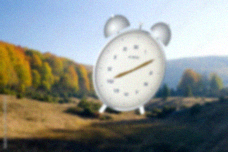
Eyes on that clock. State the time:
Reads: 8:10
